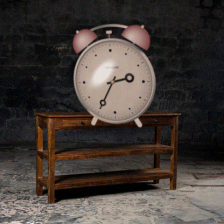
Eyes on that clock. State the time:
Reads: 2:35
